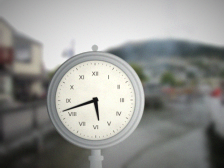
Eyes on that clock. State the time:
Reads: 5:42
